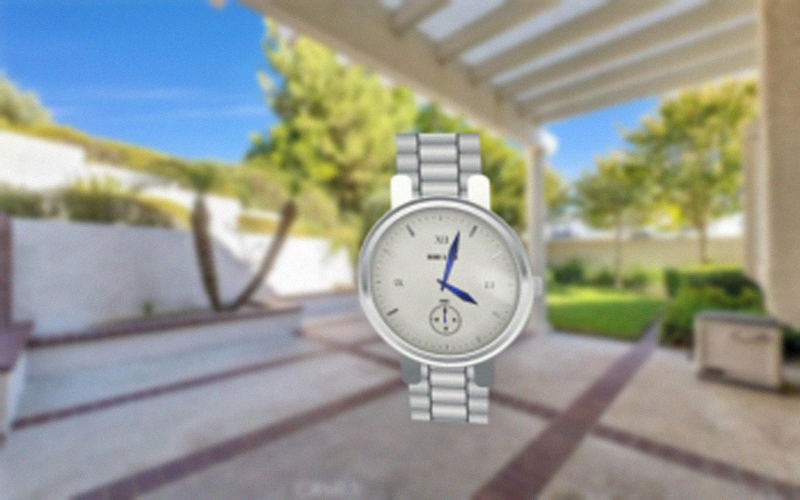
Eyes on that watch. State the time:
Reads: 4:03
